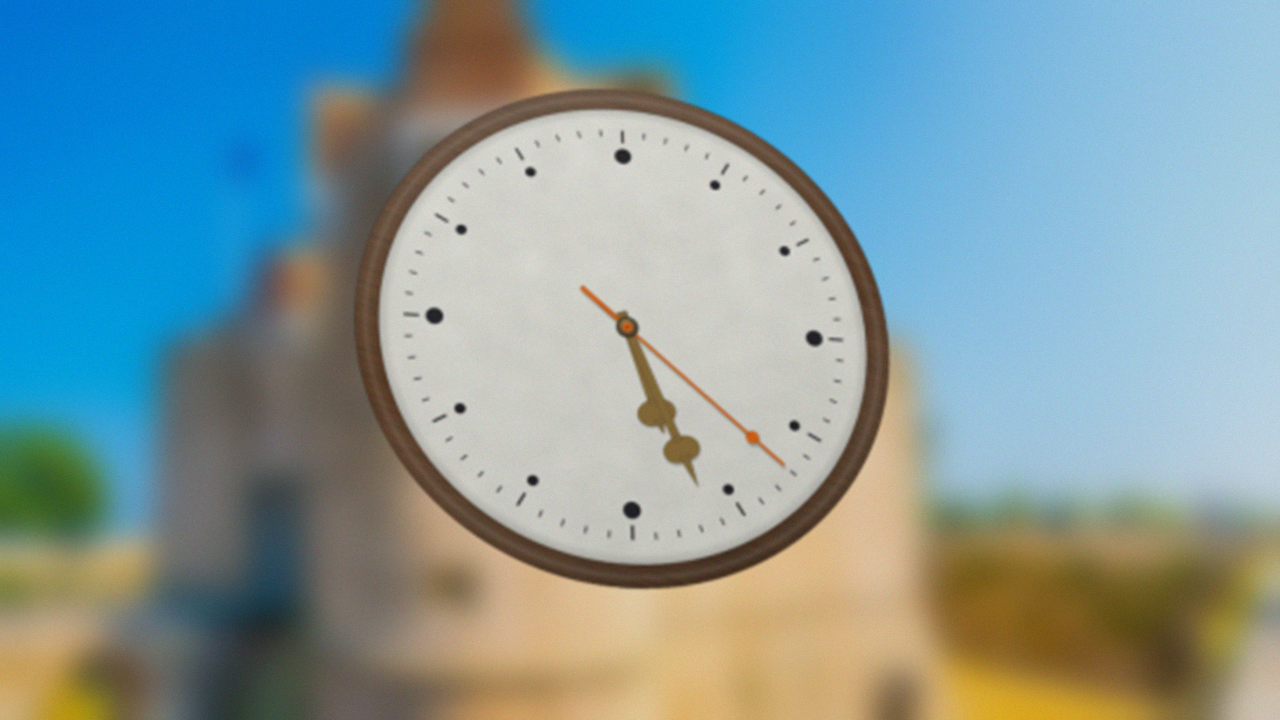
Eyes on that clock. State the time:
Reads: 5:26:22
